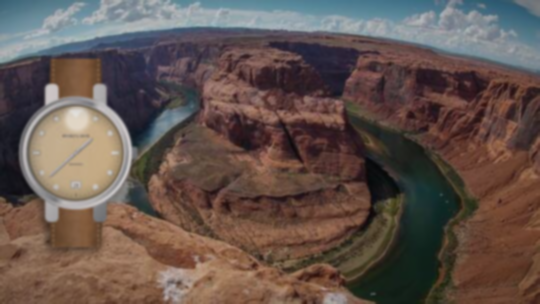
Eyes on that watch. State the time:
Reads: 1:38
